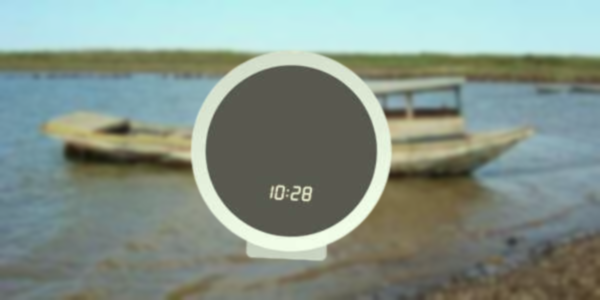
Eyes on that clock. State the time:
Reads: 10:28
